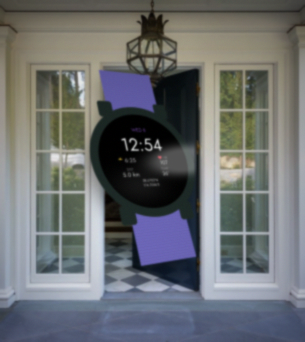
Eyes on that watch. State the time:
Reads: 12:54
